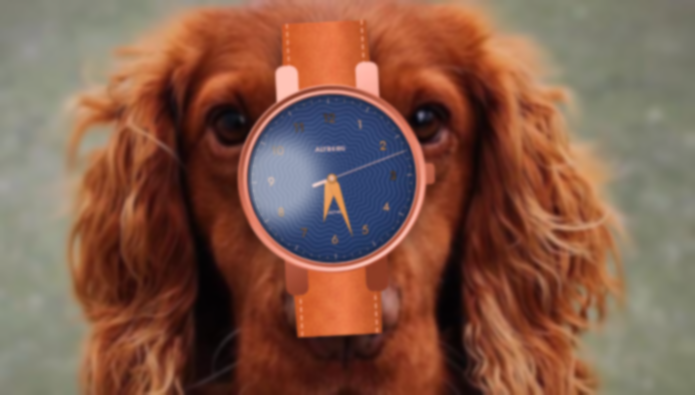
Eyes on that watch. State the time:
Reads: 6:27:12
